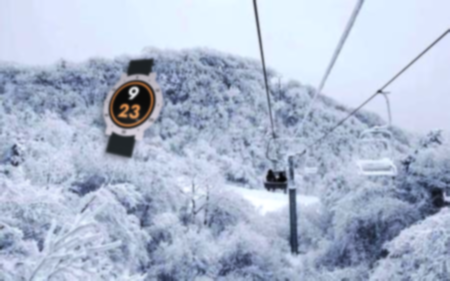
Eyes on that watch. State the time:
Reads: 9:23
